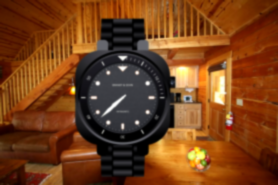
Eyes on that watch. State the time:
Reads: 7:38
